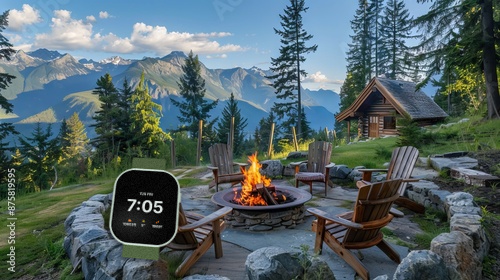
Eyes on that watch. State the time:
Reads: 7:05
